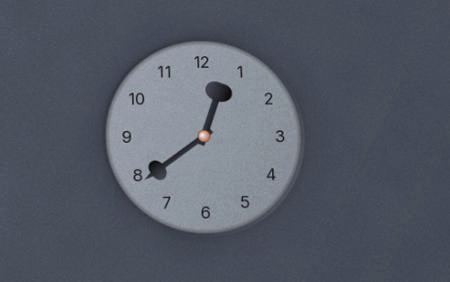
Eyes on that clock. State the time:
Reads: 12:39
